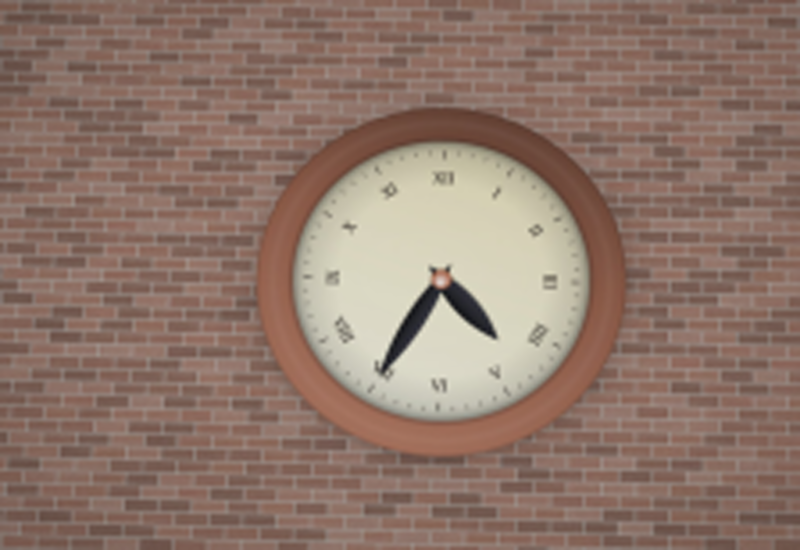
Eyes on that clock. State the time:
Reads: 4:35
